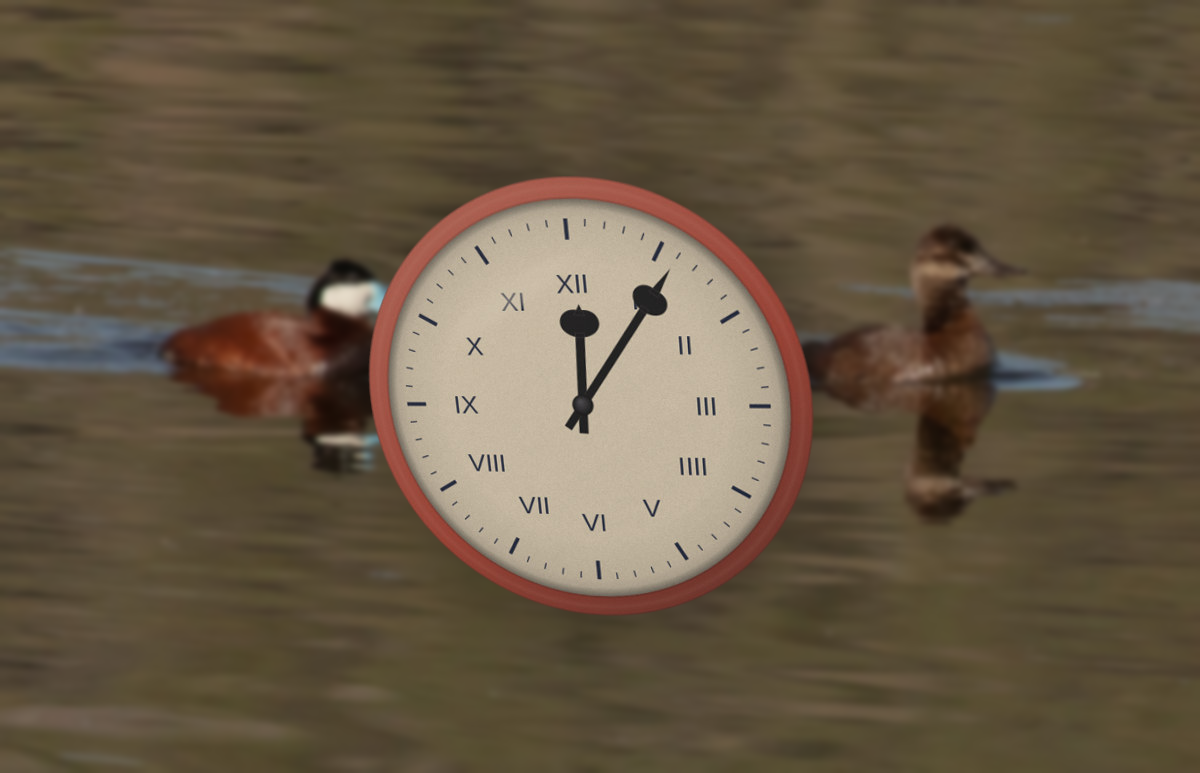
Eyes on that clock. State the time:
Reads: 12:06
